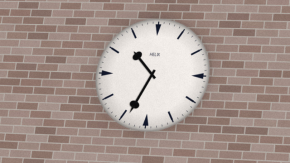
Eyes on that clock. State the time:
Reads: 10:34
